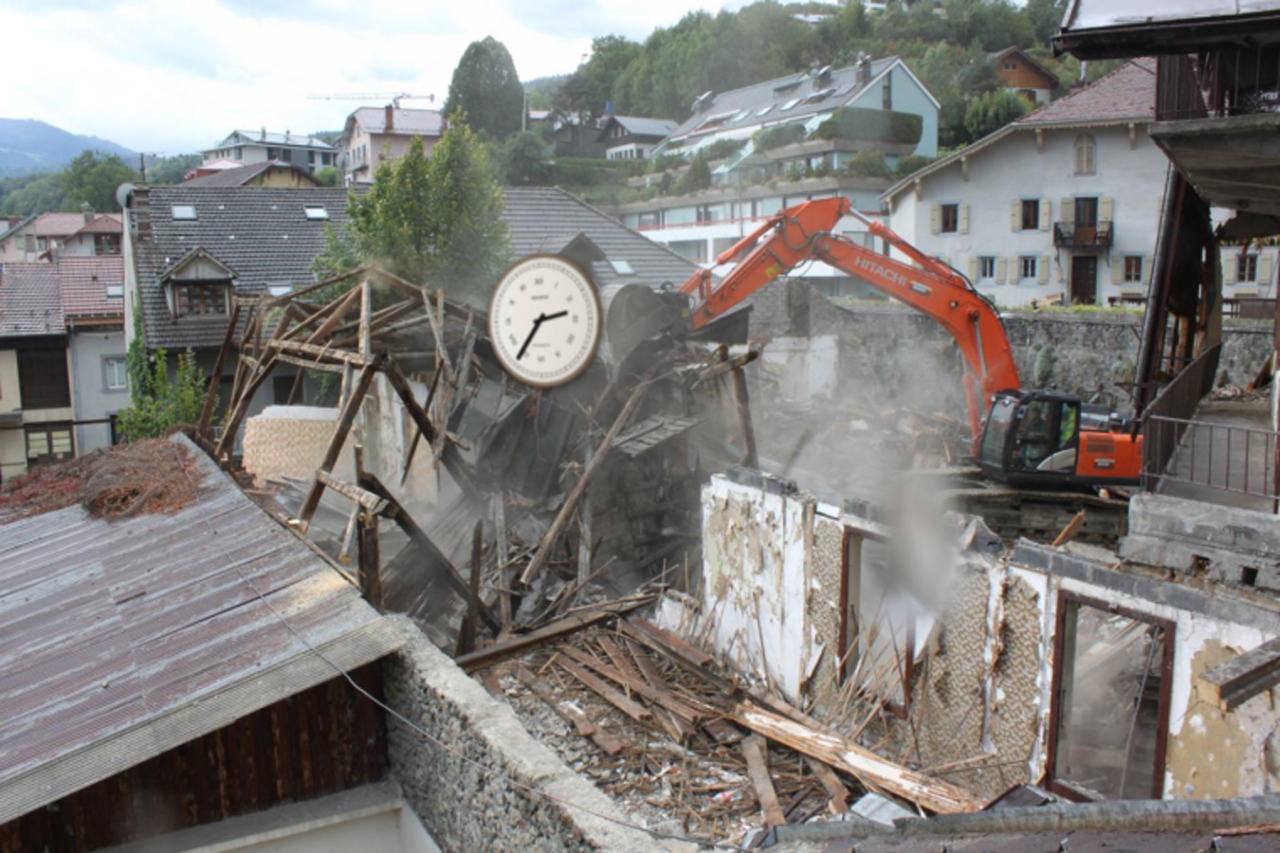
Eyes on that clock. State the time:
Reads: 2:36
